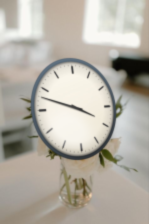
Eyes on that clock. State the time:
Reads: 3:48
